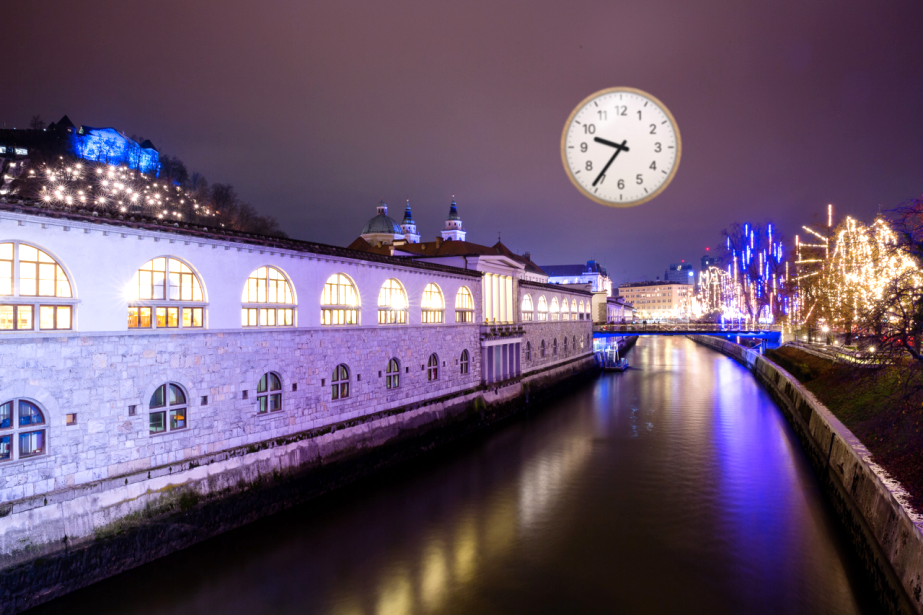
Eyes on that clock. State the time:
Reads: 9:36
